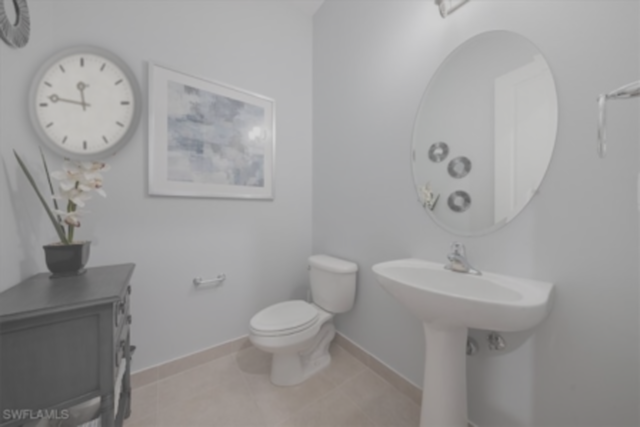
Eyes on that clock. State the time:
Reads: 11:47
